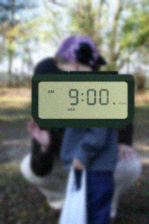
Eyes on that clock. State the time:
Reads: 9:00
